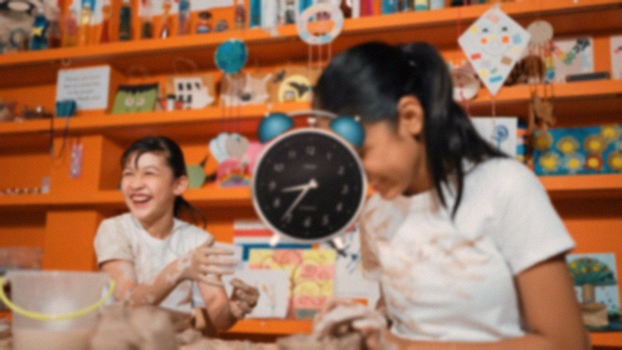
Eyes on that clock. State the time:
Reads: 8:36
